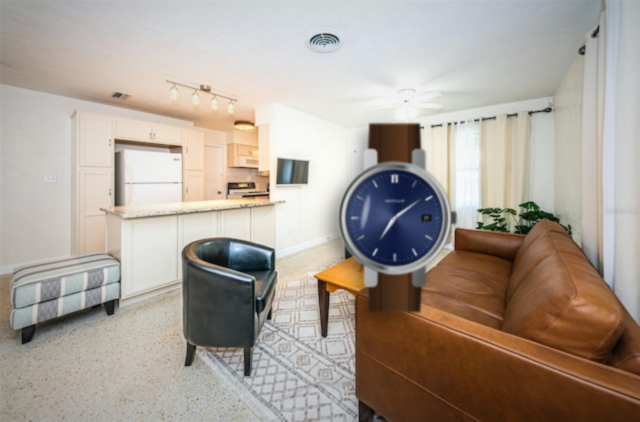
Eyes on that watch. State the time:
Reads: 7:09
